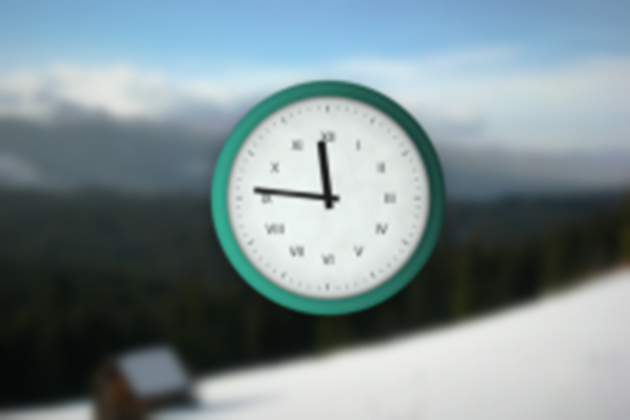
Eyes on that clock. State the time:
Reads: 11:46
